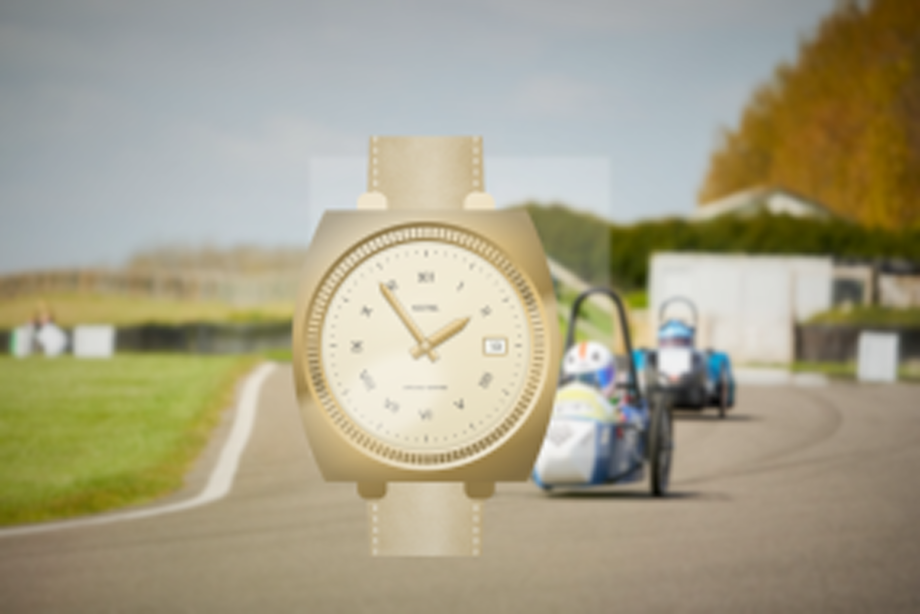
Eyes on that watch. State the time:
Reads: 1:54
